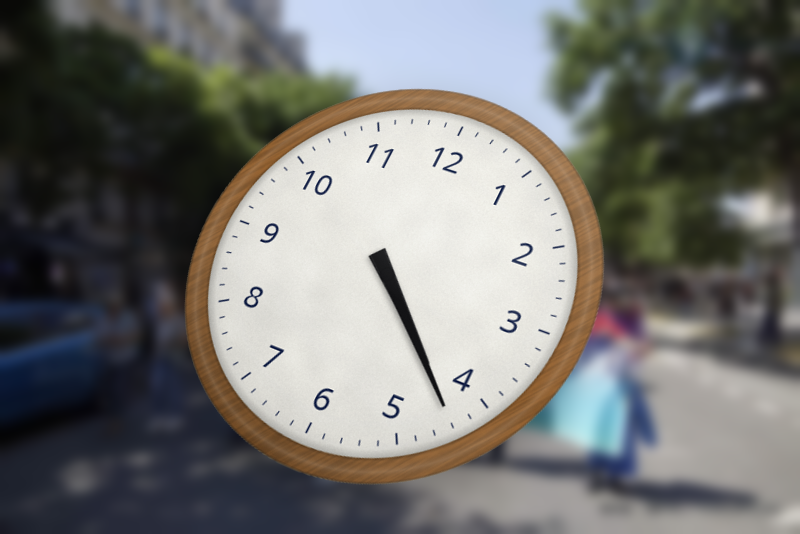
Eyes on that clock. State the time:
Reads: 4:22
